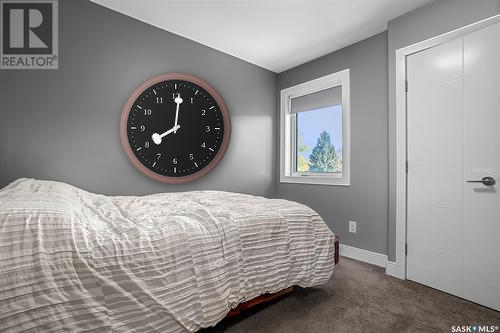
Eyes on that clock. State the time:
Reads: 8:01
